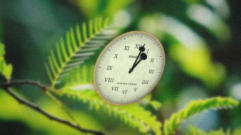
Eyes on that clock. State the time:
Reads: 1:02
